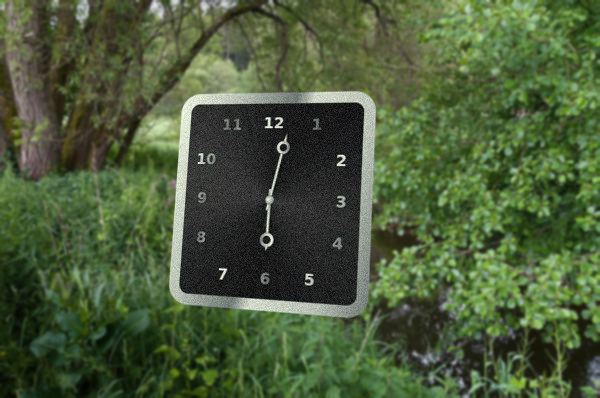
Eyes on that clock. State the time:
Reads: 6:02
